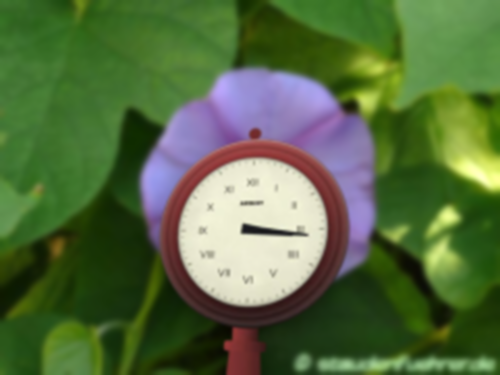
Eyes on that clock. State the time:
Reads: 3:16
